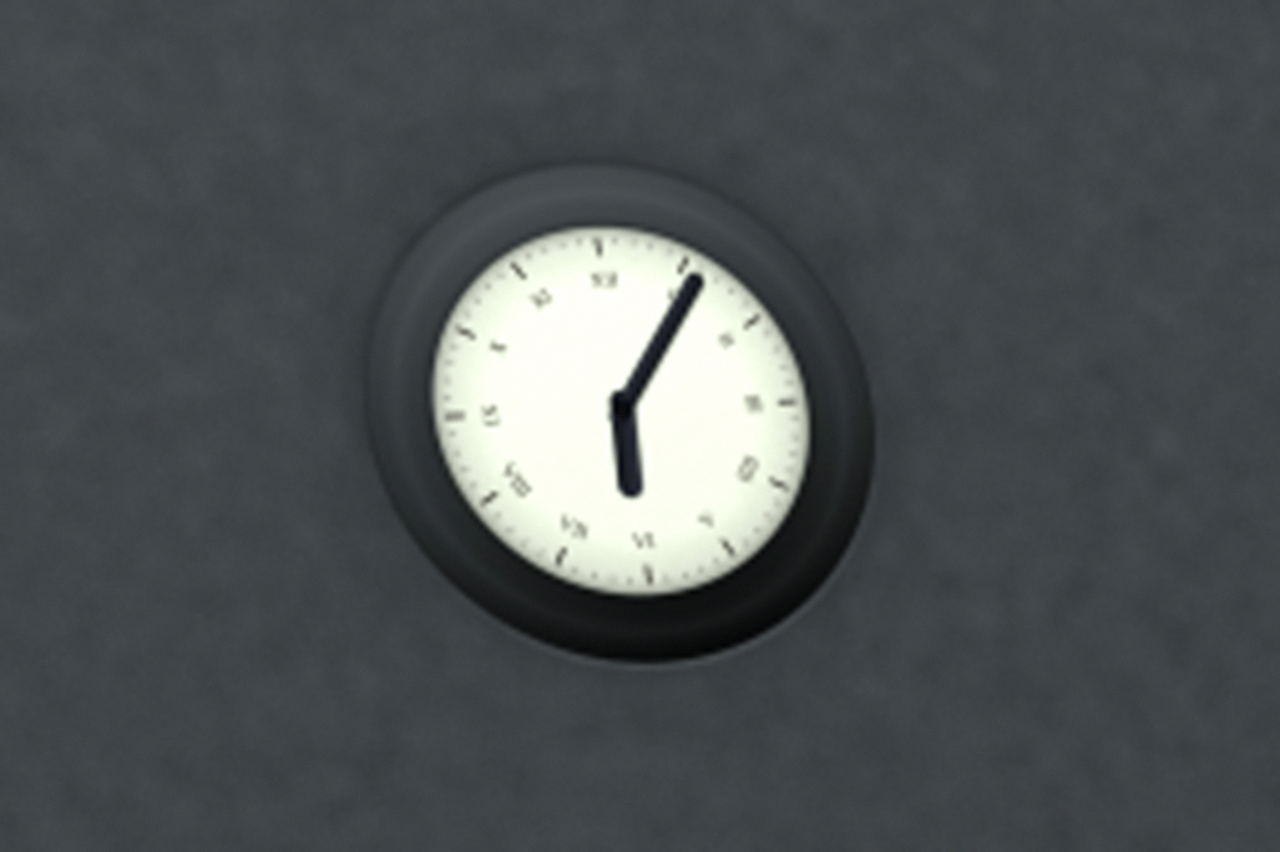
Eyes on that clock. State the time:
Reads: 6:06
